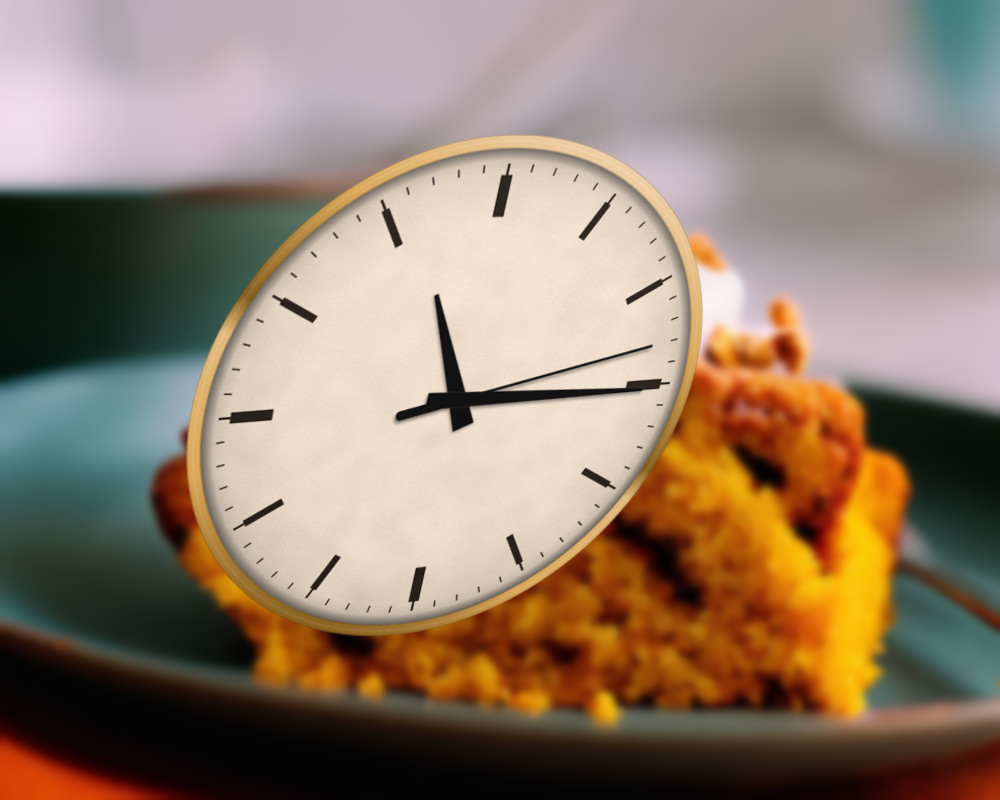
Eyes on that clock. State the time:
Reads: 11:15:13
